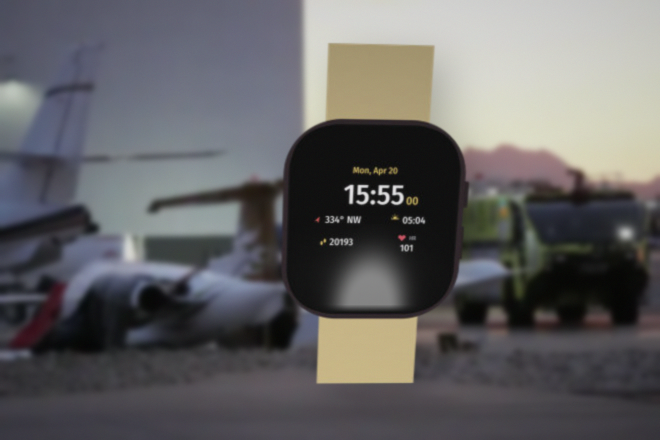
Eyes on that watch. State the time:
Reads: 15:55:00
